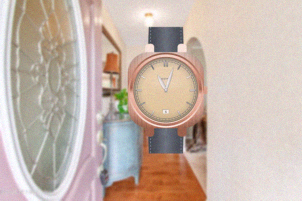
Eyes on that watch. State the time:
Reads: 11:03
